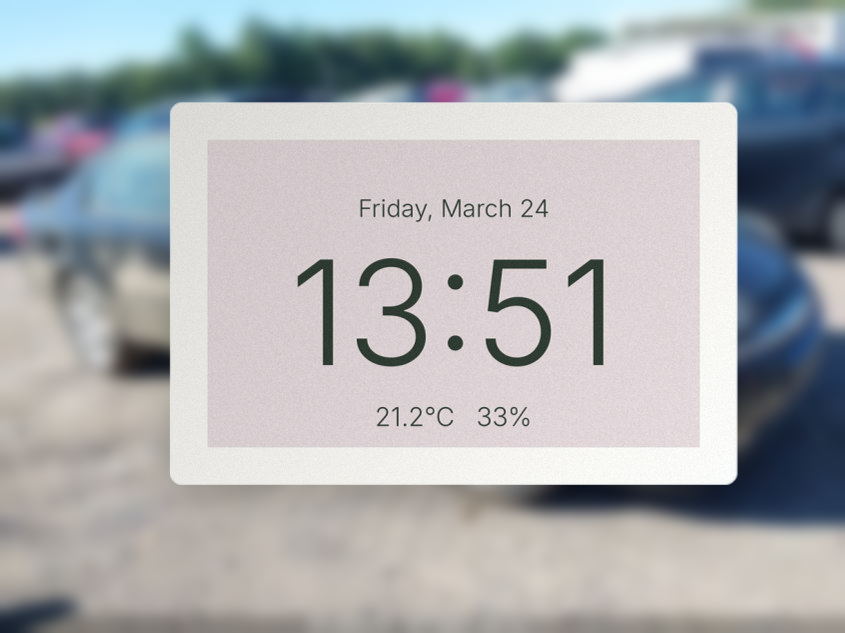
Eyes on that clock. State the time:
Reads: 13:51
